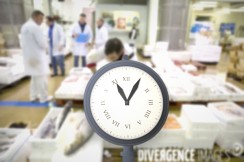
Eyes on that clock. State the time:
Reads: 11:05
